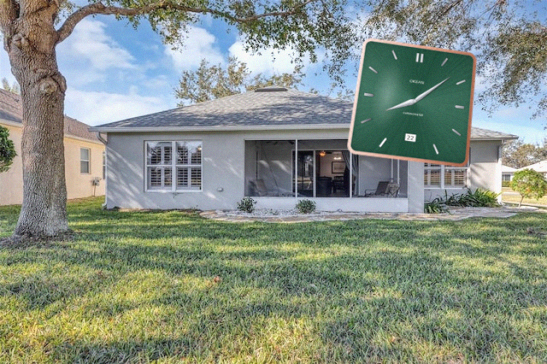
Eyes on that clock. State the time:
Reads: 8:08
